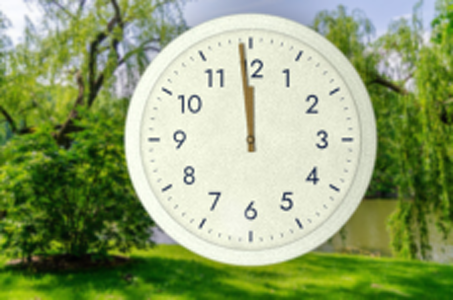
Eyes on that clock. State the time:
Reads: 11:59
